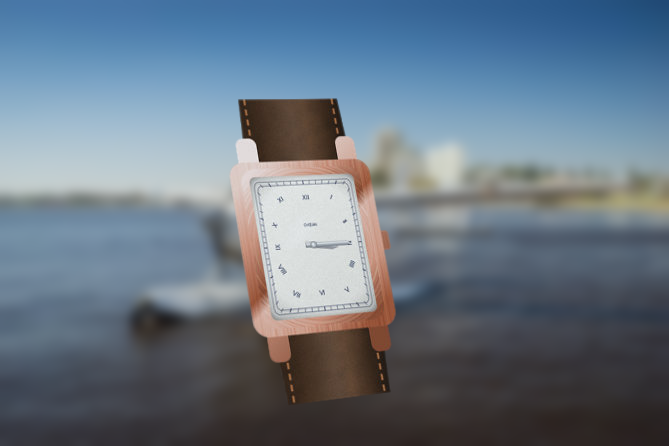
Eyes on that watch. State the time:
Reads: 3:15
